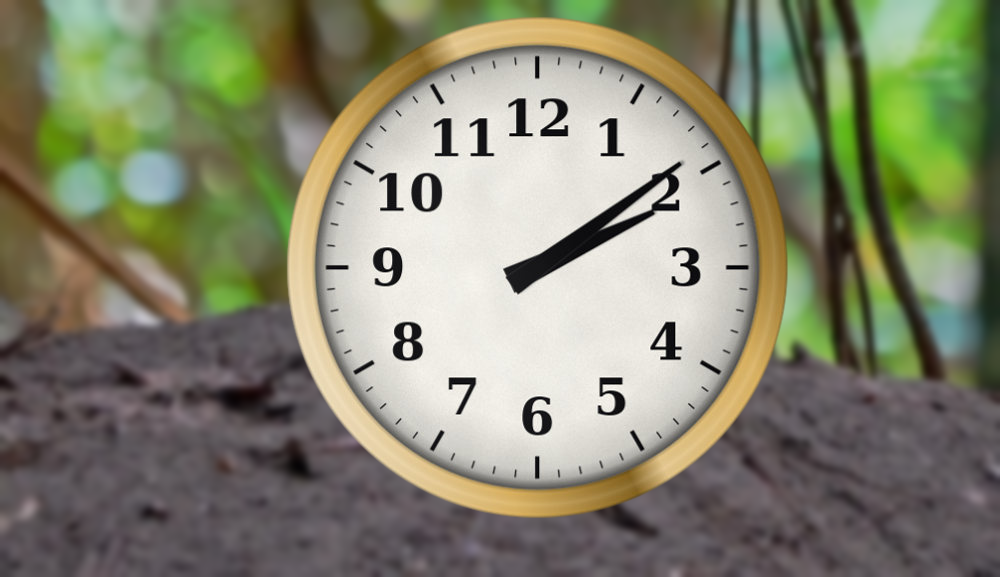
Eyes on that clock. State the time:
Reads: 2:09
